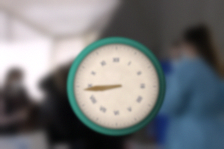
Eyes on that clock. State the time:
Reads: 8:44
